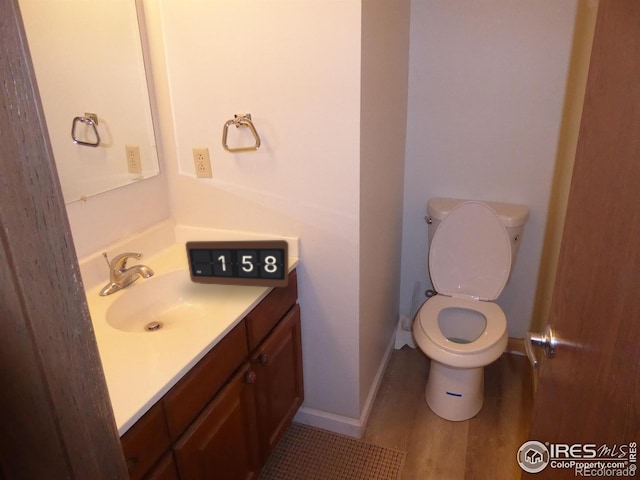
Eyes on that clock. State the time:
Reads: 1:58
